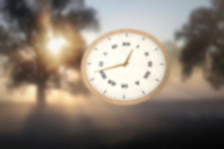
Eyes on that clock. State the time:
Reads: 12:42
